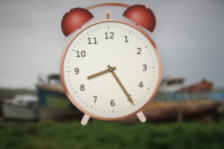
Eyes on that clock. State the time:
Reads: 8:25
